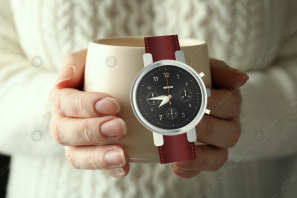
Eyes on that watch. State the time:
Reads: 7:45
